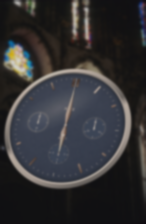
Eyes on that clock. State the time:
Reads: 6:00
